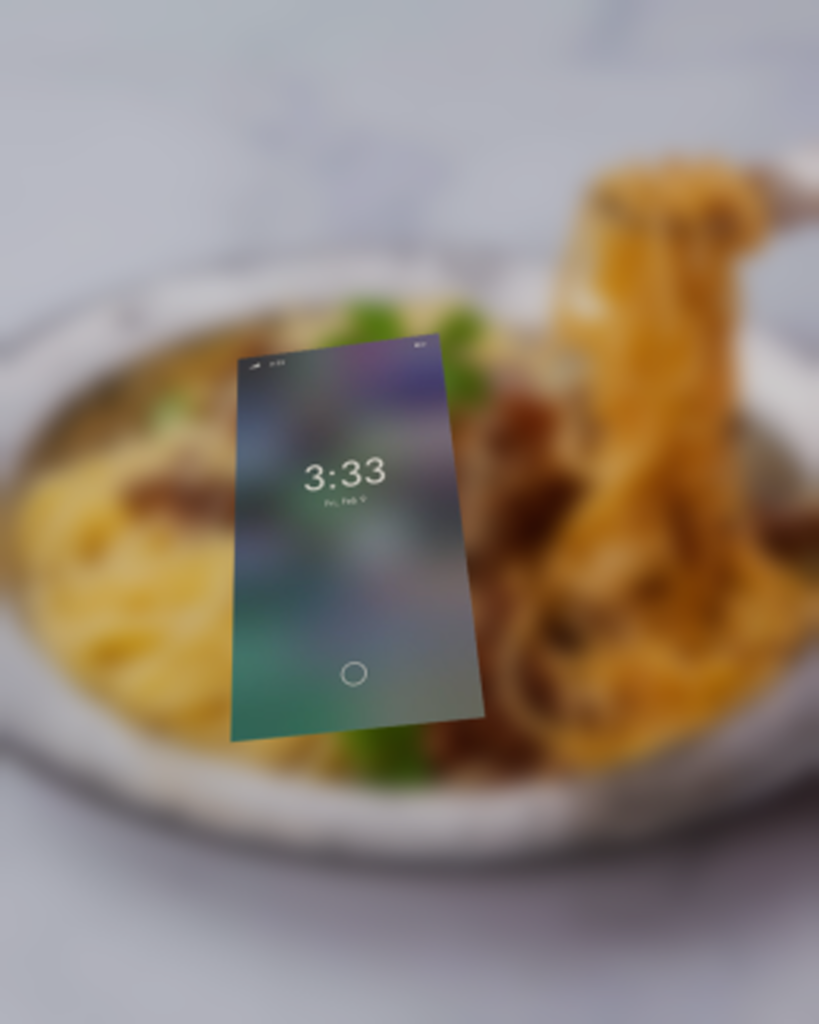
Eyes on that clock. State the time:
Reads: 3:33
